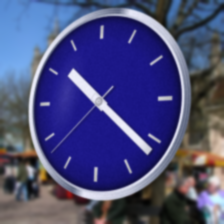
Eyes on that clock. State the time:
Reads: 10:21:38
